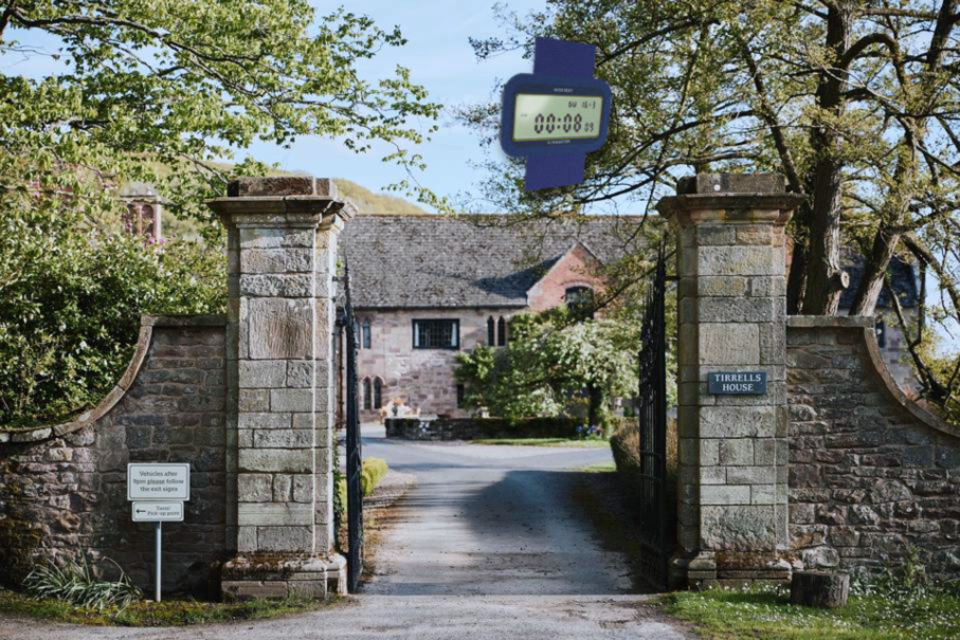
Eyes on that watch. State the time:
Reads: 0:08
